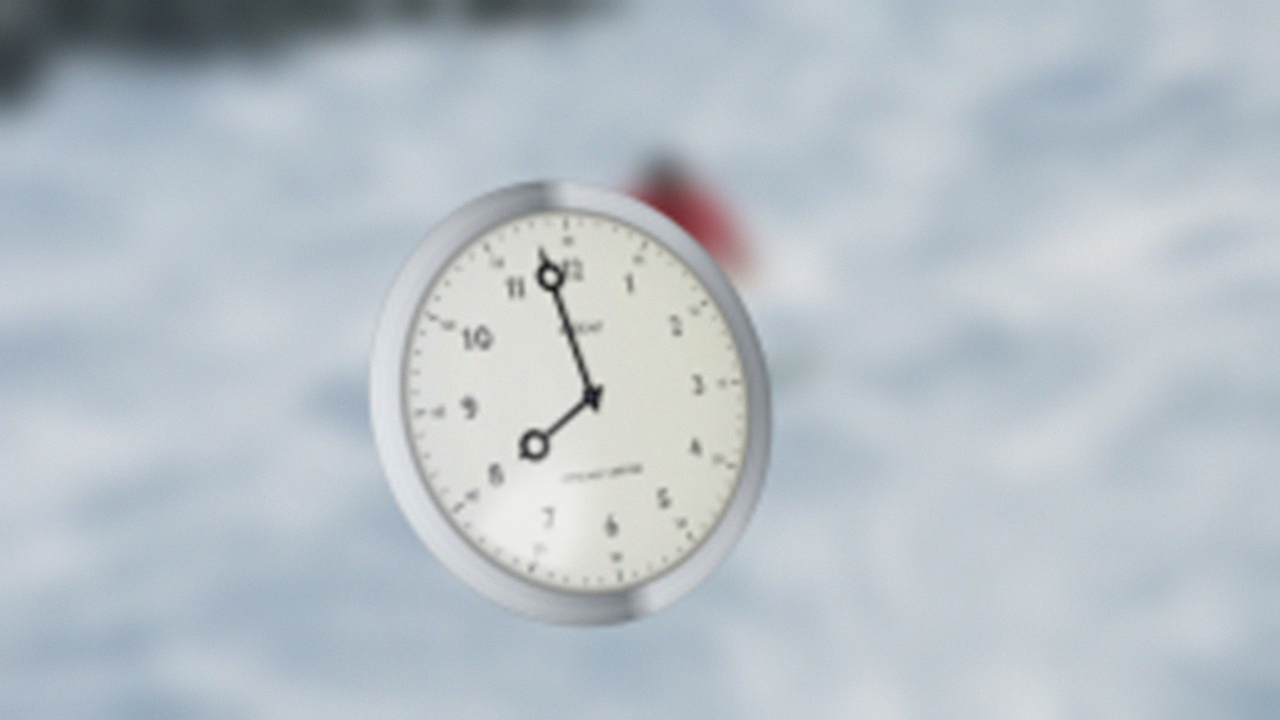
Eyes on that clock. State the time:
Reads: 7:58
